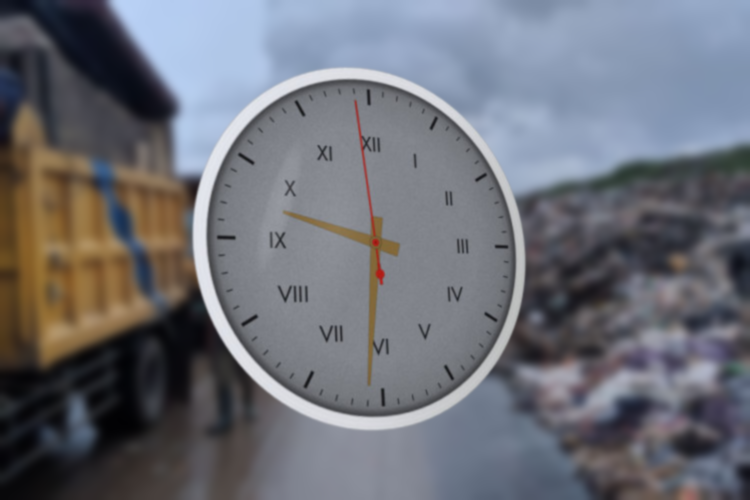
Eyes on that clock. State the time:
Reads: 9:30:59
